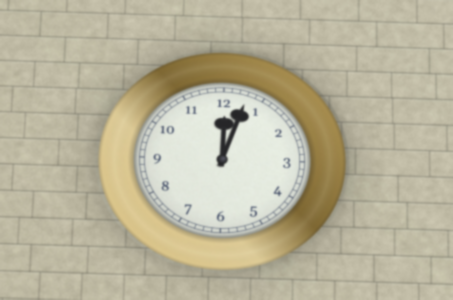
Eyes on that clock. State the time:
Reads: 12:03
